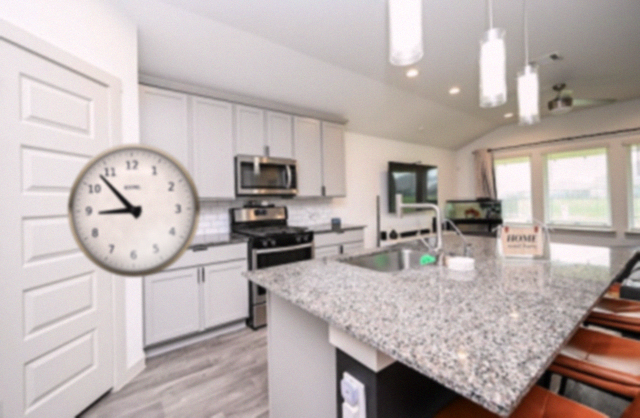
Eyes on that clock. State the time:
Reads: 8:53
